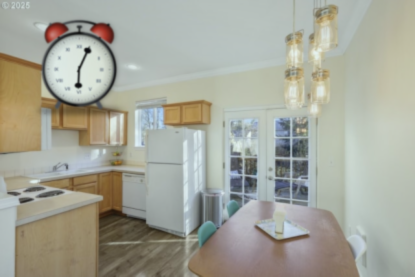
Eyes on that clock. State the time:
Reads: 6:04
